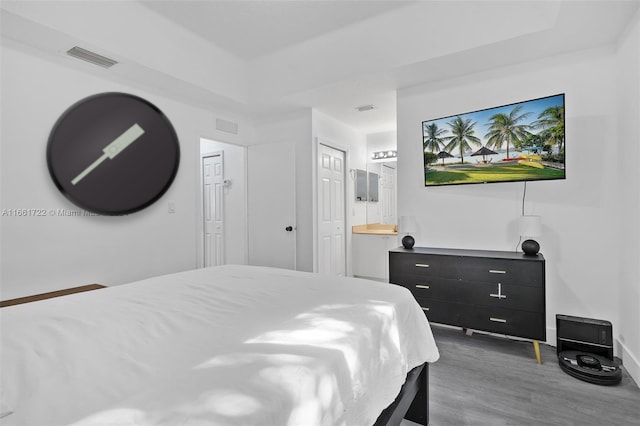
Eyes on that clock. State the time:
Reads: 1:38
